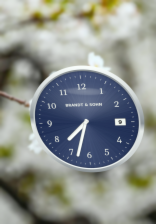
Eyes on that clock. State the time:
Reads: 7:33
